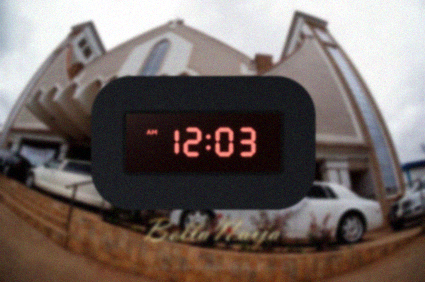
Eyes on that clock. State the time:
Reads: 12:03
